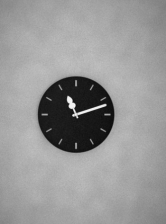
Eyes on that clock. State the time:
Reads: 11:12
